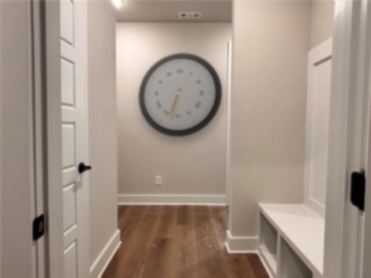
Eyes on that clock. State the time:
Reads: 6:32
